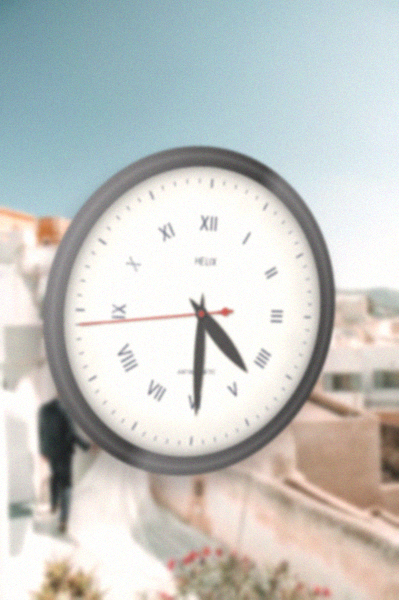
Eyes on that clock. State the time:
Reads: 4:29:44
